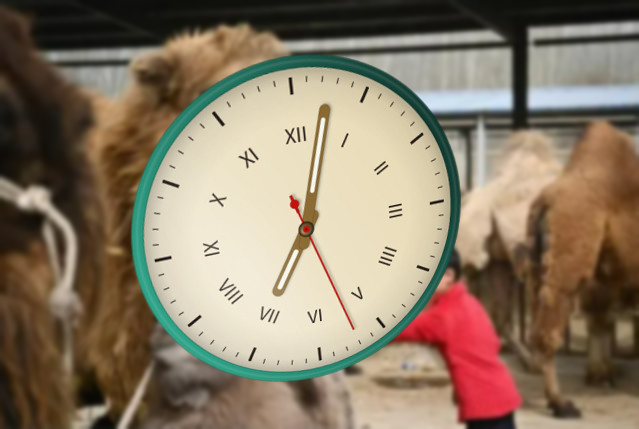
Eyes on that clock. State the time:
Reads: 7:02:27
